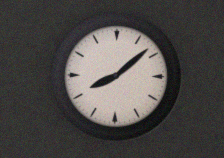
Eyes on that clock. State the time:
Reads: 8:08
